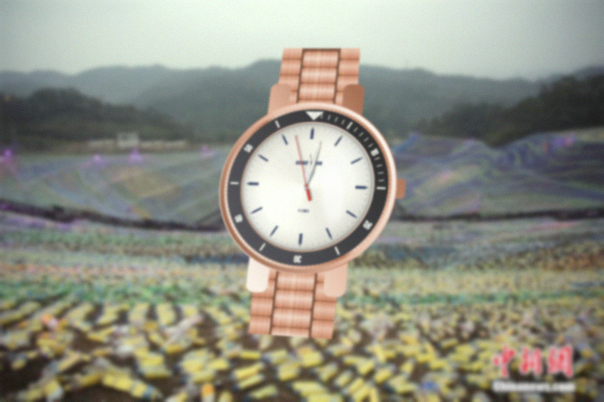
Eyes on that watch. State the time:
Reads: 12:01:57
